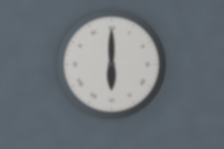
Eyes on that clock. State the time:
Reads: 6:00
